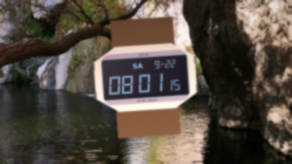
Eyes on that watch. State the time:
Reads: 8:01:15
